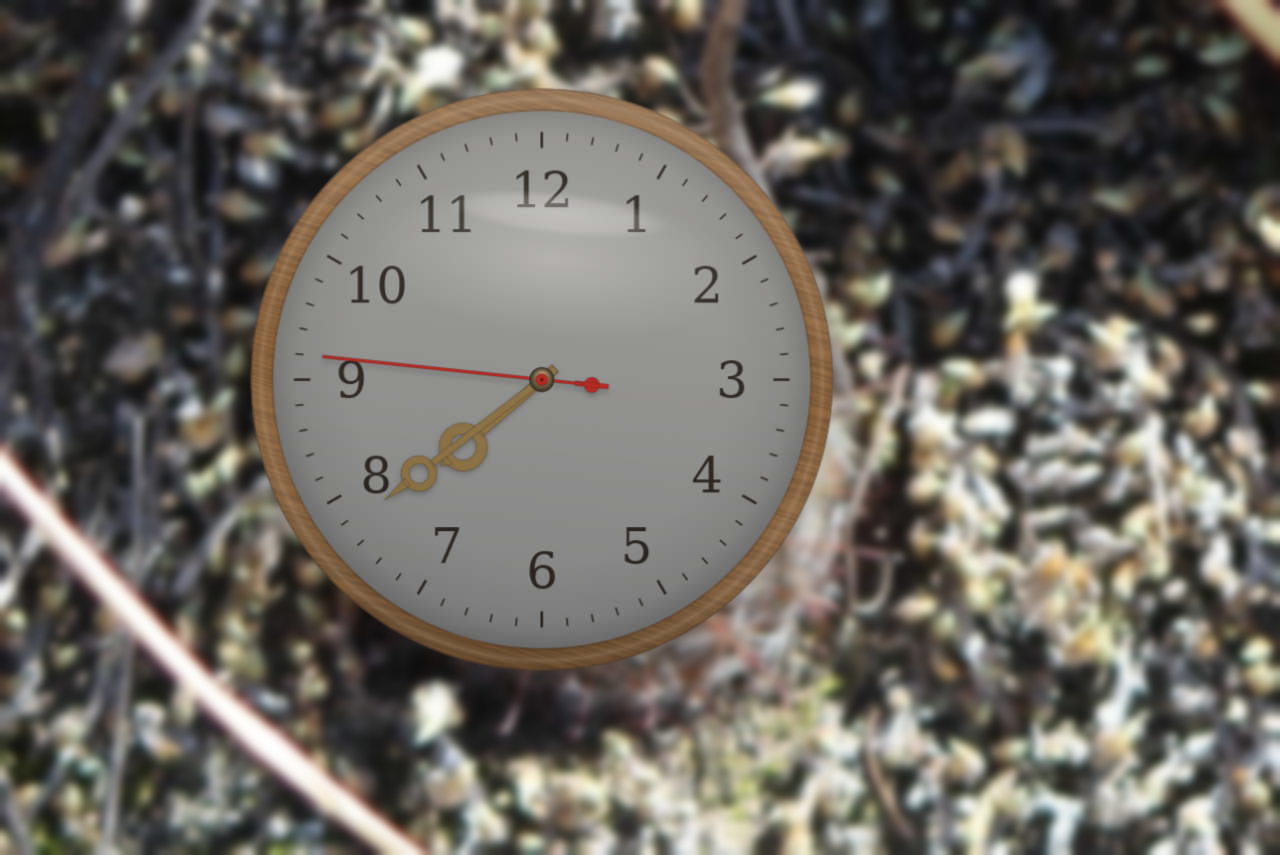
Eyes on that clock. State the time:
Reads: 7:38:46
